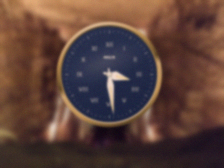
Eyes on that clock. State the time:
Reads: 3:29
